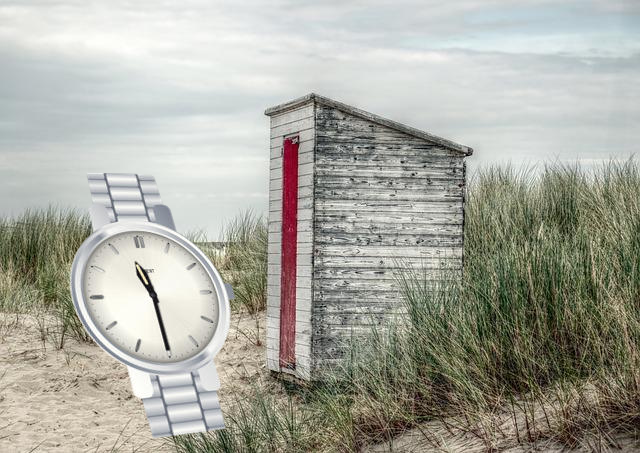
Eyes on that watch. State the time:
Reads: 11:30
